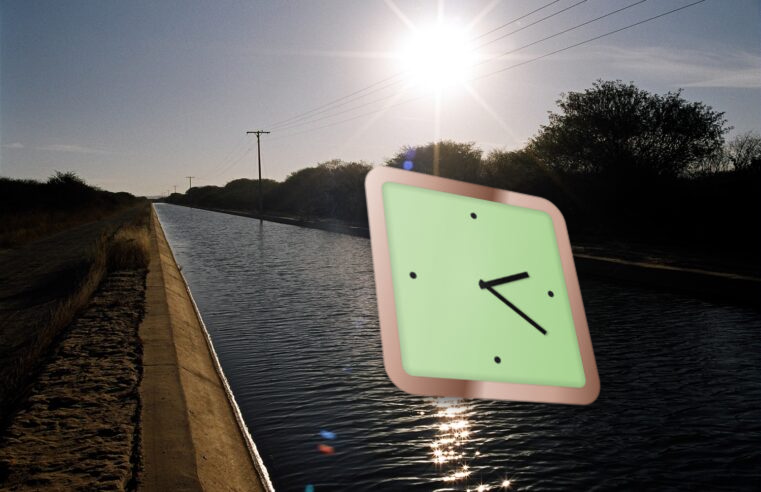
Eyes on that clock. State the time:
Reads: 2:21
